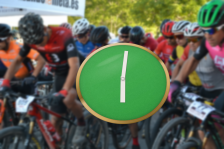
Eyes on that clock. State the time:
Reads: 6:01
